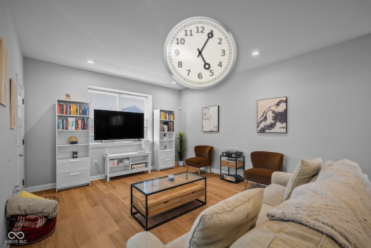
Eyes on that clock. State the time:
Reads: 5:05
